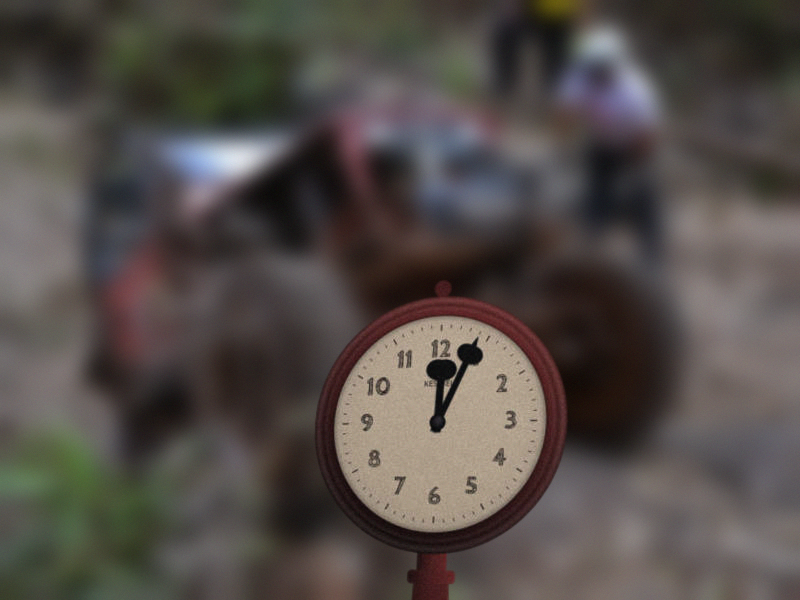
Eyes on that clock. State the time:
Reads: 12:04
